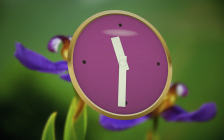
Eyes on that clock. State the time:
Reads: 11:31
